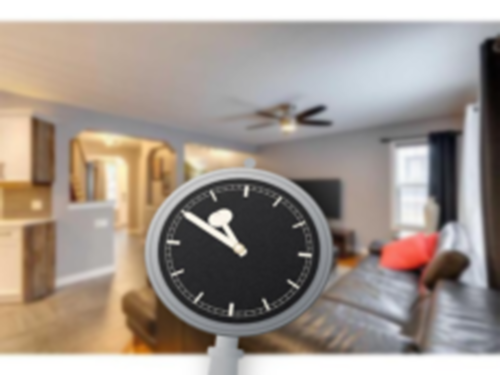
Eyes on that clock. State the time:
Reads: 10:50
